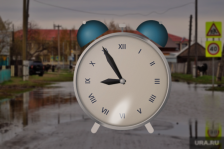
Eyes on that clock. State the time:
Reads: 8:55
